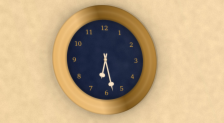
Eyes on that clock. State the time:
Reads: 6:28
